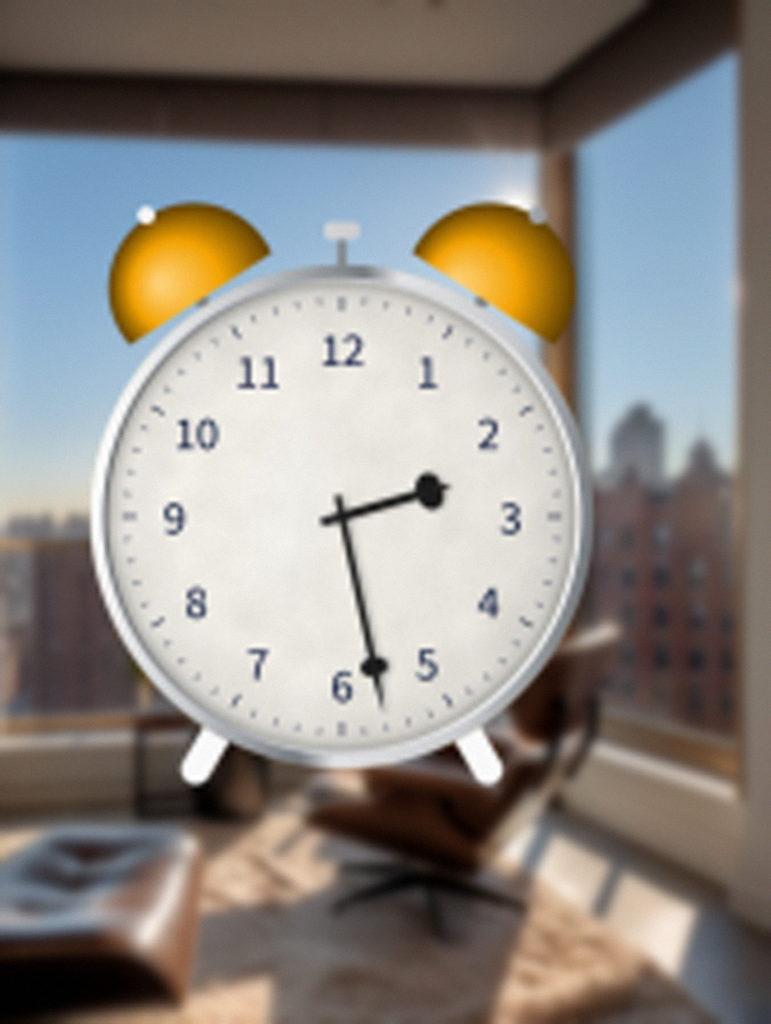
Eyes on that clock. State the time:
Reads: 2:28
